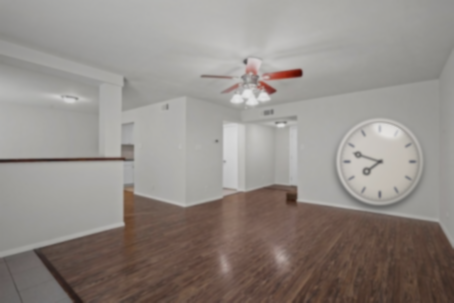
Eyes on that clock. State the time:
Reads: 7:48
